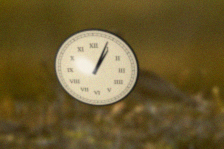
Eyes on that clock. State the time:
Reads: 1:04
